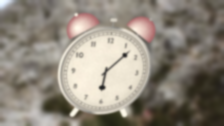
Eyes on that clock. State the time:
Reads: 6:07
